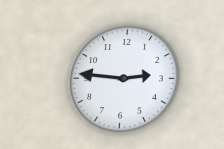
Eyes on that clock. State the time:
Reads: 2:46
